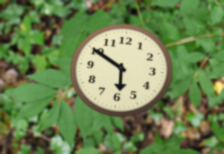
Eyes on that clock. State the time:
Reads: 5:50
